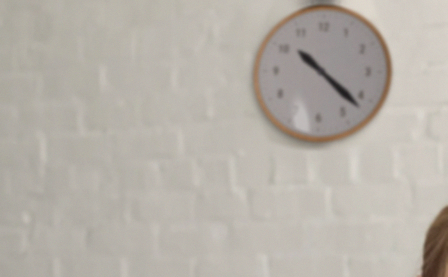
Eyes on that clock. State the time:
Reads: 10:22
